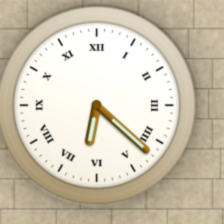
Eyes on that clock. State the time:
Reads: 6:22
